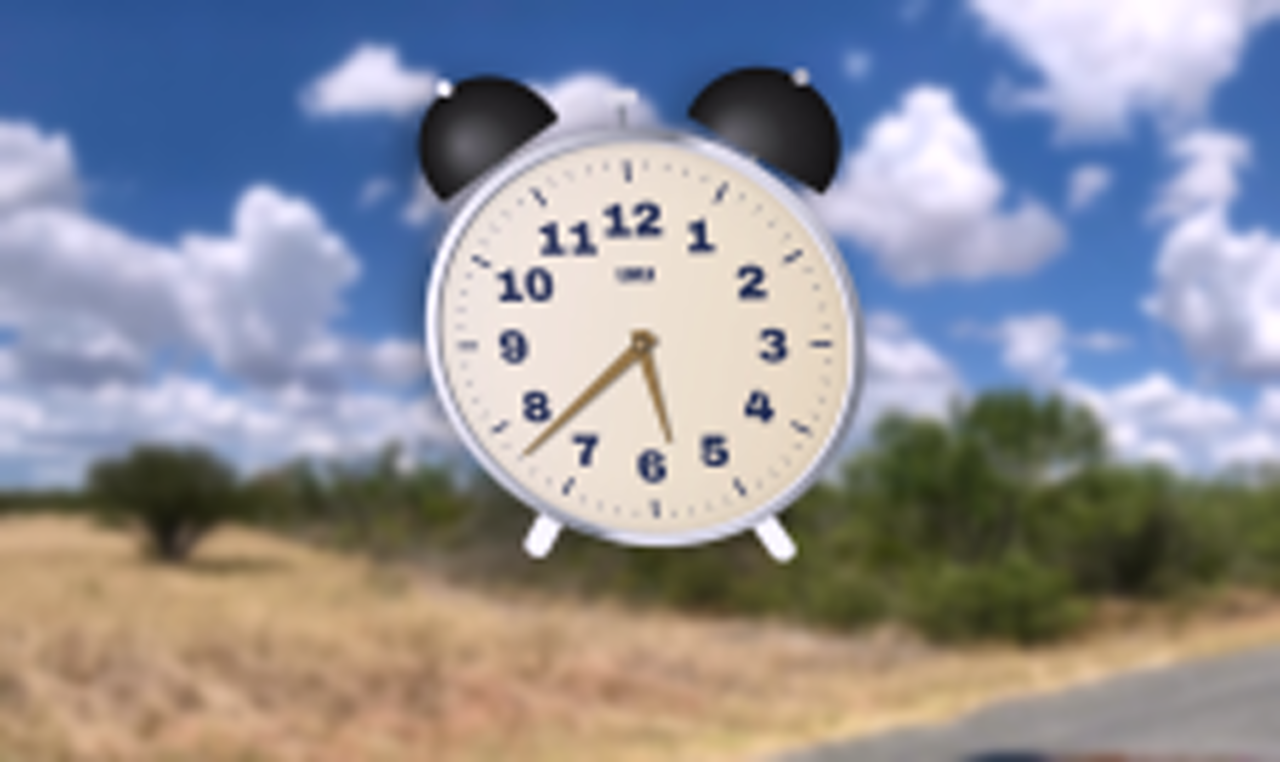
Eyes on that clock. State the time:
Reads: 5:38
